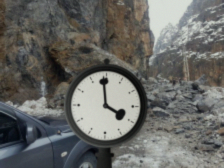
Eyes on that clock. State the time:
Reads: 3:59
